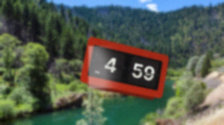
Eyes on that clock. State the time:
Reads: 4:59
